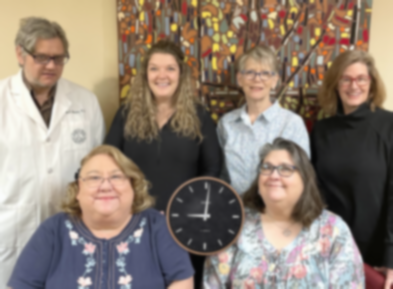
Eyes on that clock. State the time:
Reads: 9:01
